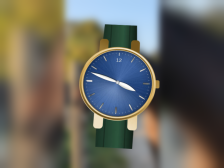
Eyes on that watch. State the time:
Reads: 3:48
